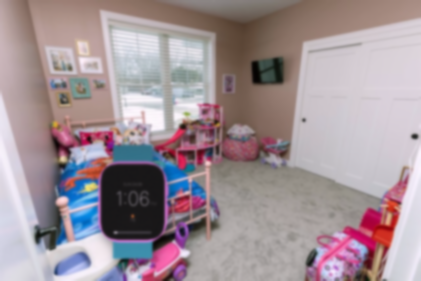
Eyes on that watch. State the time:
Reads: 1:06
